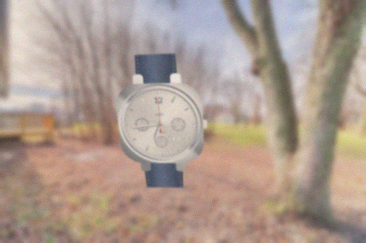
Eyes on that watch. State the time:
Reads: 6:44
